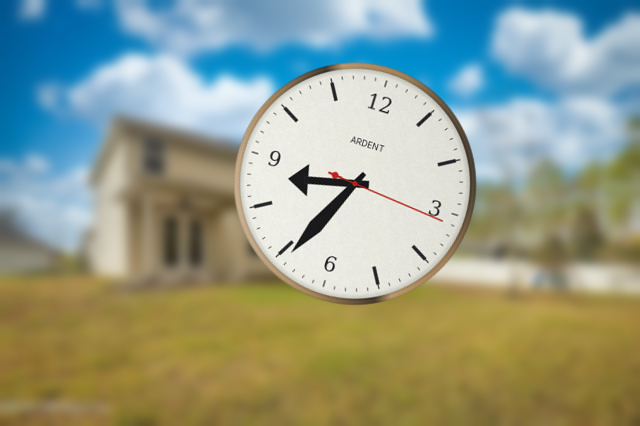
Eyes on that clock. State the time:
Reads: 8:34:16
